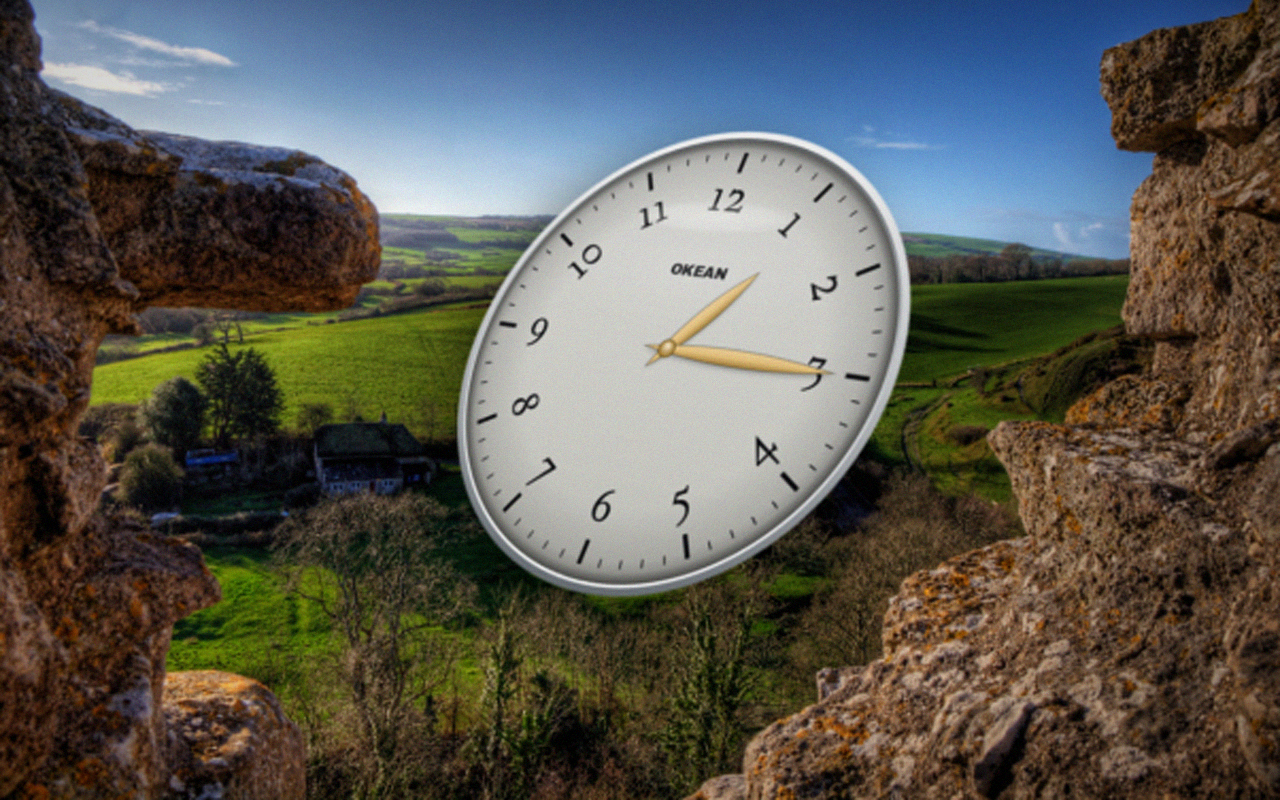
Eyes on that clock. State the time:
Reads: 1:15
